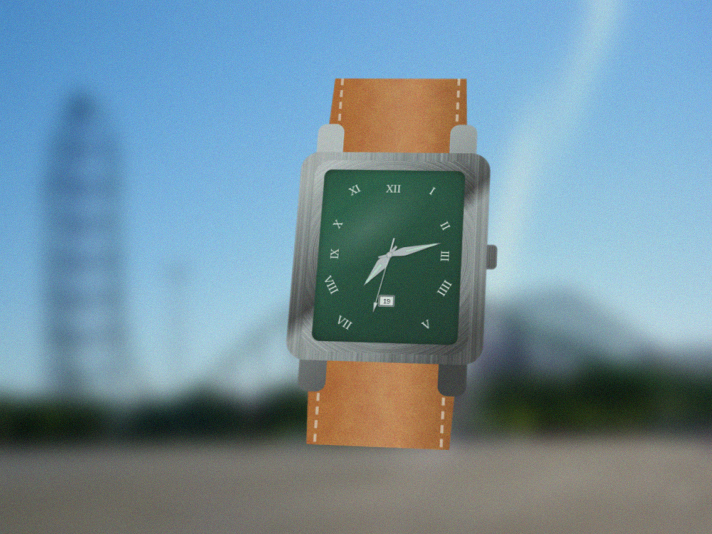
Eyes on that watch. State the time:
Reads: 7:12:32
